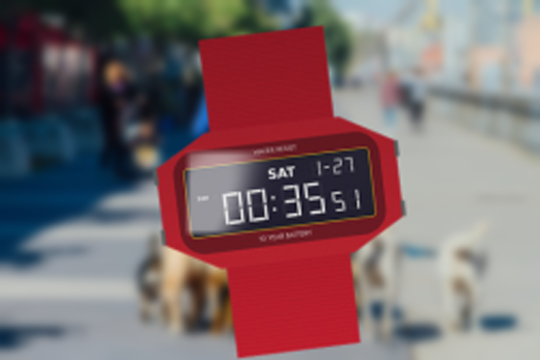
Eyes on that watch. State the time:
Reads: 0:35:51
